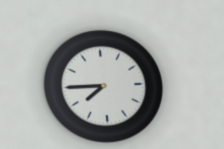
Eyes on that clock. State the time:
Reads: 7:45
